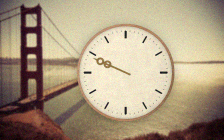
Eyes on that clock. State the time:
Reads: 9:49
